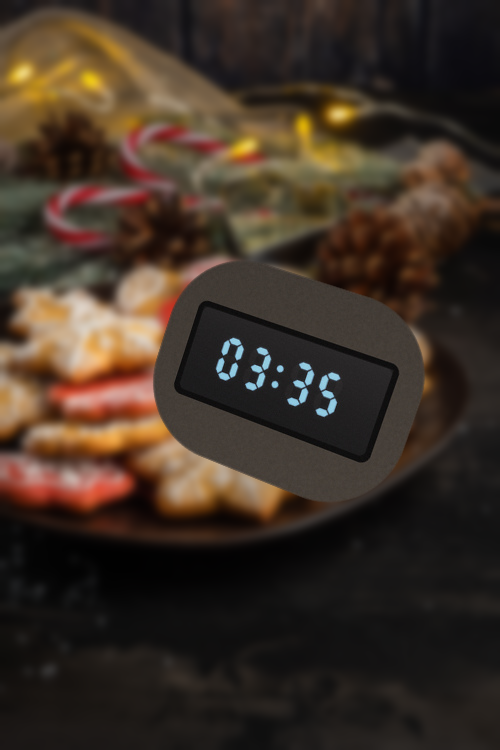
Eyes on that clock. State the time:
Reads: 3:35
